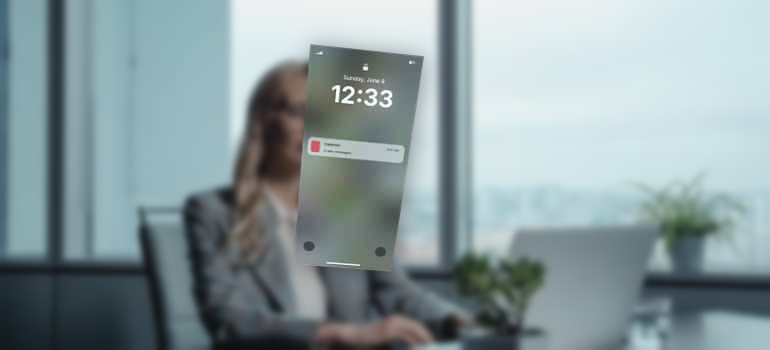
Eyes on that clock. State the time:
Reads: 12:33
